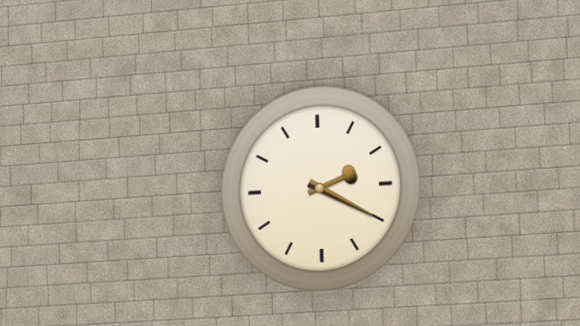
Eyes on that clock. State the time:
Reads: 2:20
